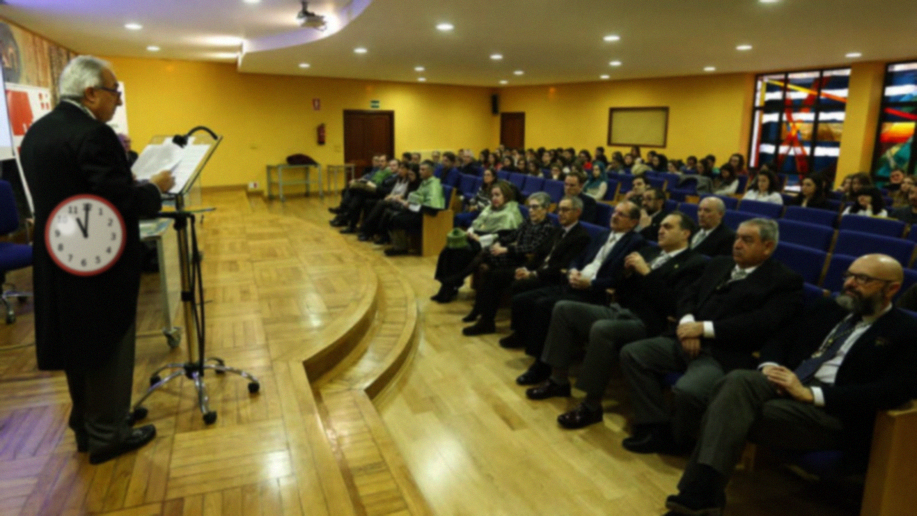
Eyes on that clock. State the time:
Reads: 11:00
